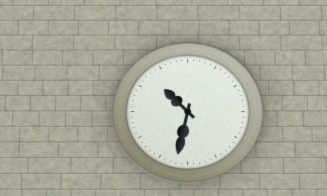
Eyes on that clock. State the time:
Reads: 10:32
